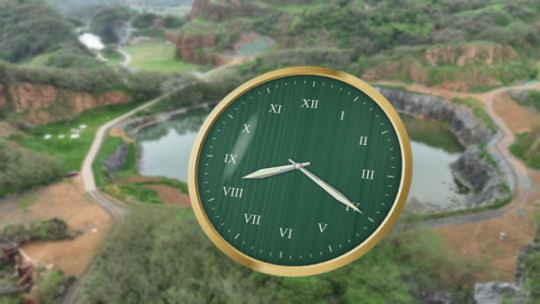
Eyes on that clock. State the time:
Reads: 8:20
